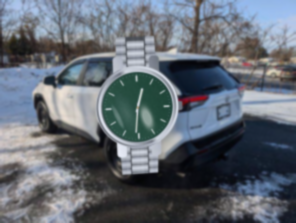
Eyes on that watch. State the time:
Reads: 12:31
